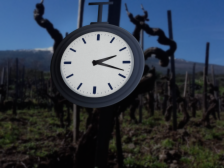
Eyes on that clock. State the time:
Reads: 2:18
